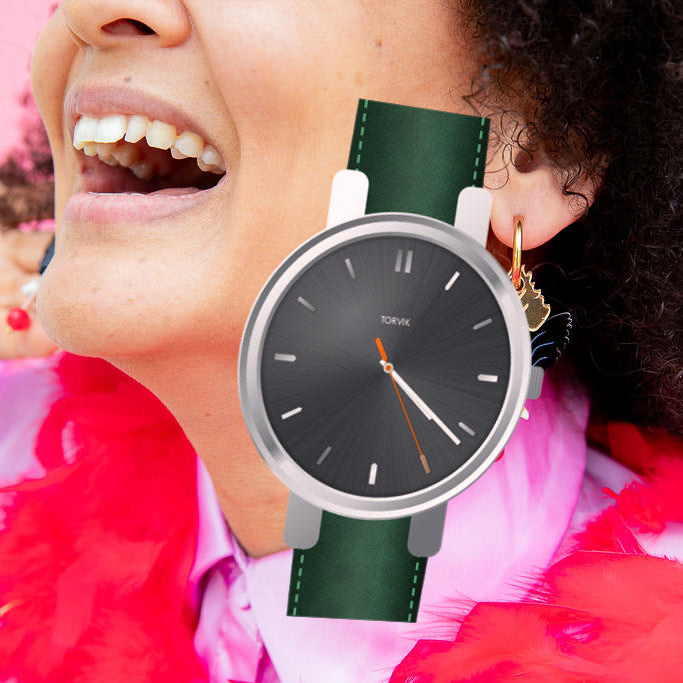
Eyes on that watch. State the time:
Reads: 4:21:25
